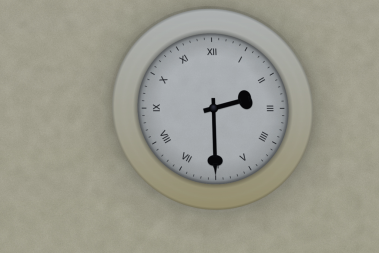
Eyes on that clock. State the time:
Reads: 2:30
